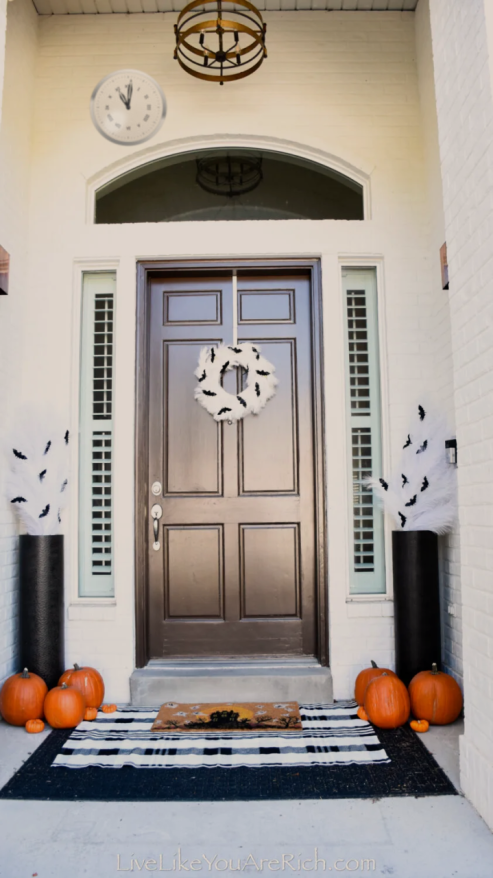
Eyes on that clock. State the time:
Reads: 11:01
